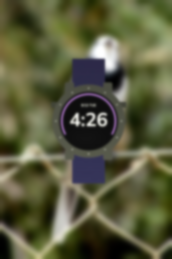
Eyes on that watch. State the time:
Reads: 4:26
